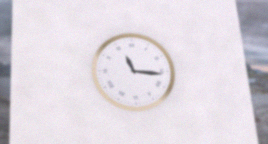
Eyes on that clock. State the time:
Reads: 11:16
